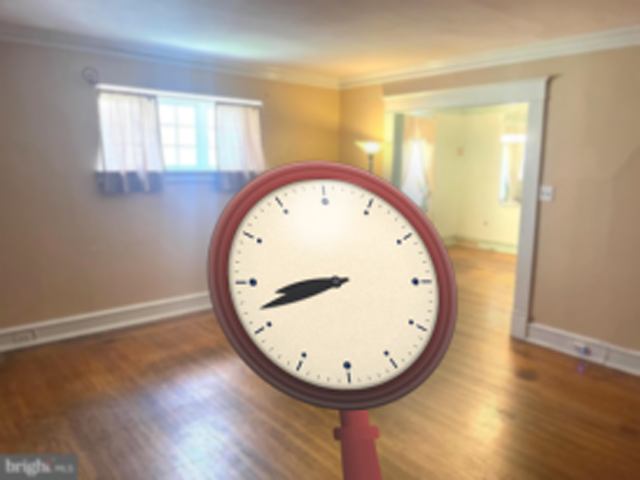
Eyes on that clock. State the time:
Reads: 8:42
